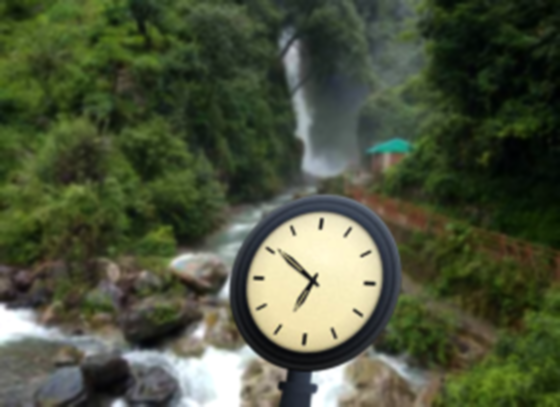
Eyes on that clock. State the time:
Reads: 6:51
